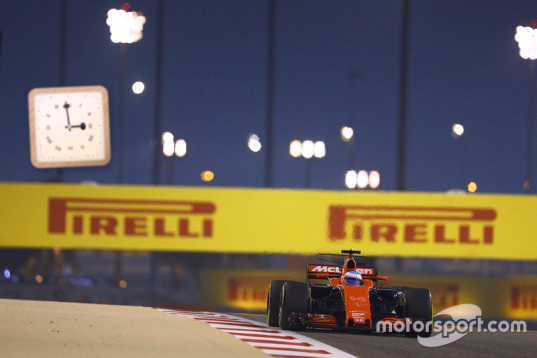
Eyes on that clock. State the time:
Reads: 2:59
